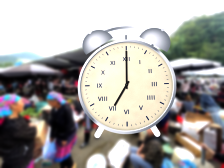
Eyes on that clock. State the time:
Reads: 7:00
